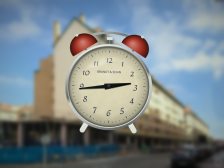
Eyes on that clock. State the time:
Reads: 2:44
